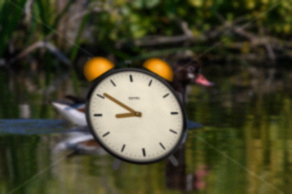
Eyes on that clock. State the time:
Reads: 8:51
